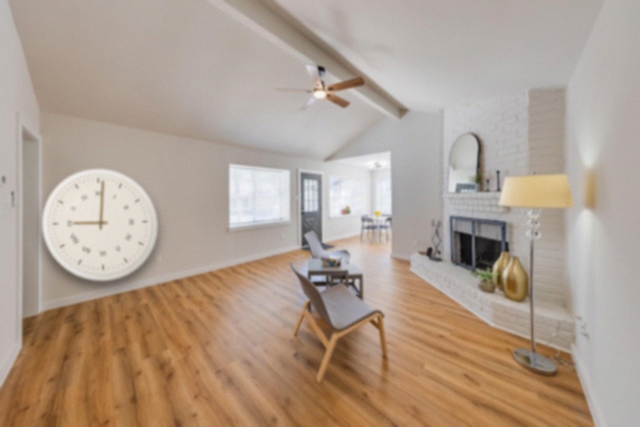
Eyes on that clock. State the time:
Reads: 9:01
